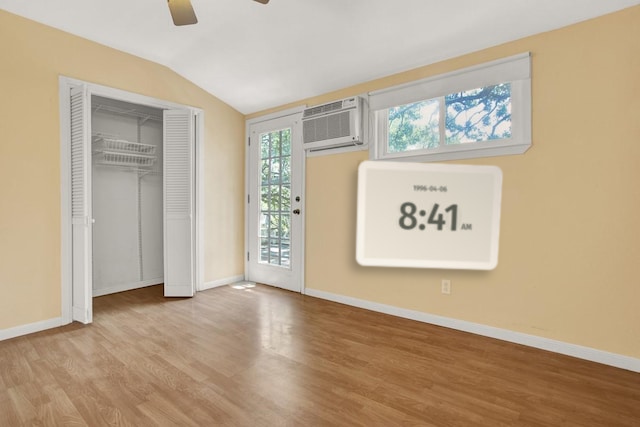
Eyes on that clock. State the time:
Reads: 8:41
